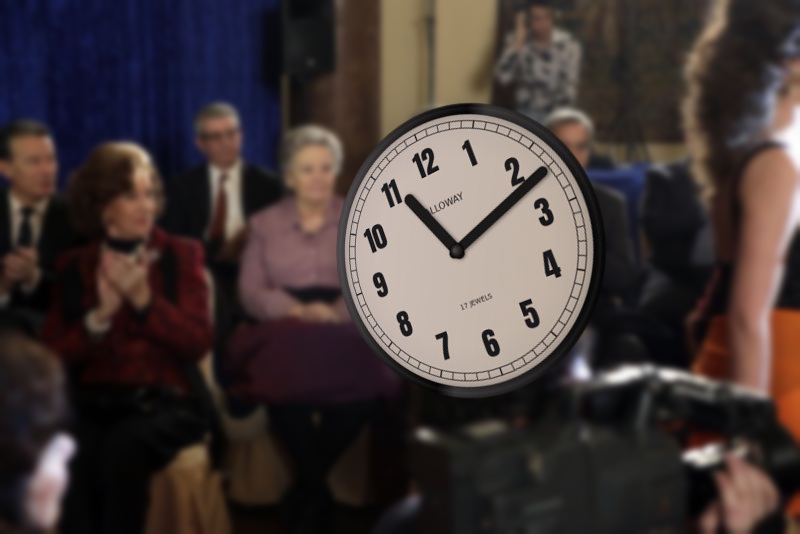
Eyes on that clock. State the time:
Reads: 11:12
